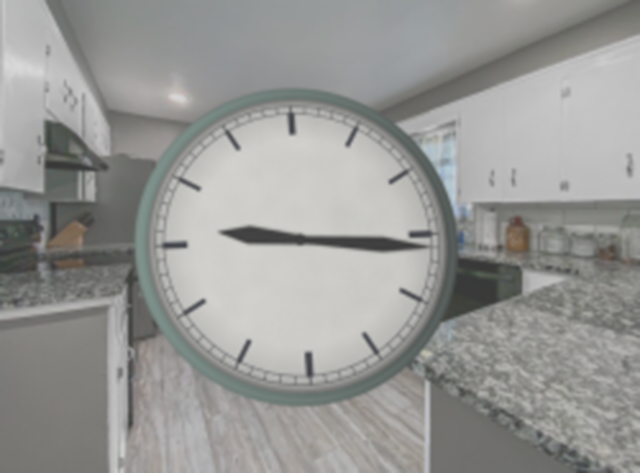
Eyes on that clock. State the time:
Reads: 9:16
